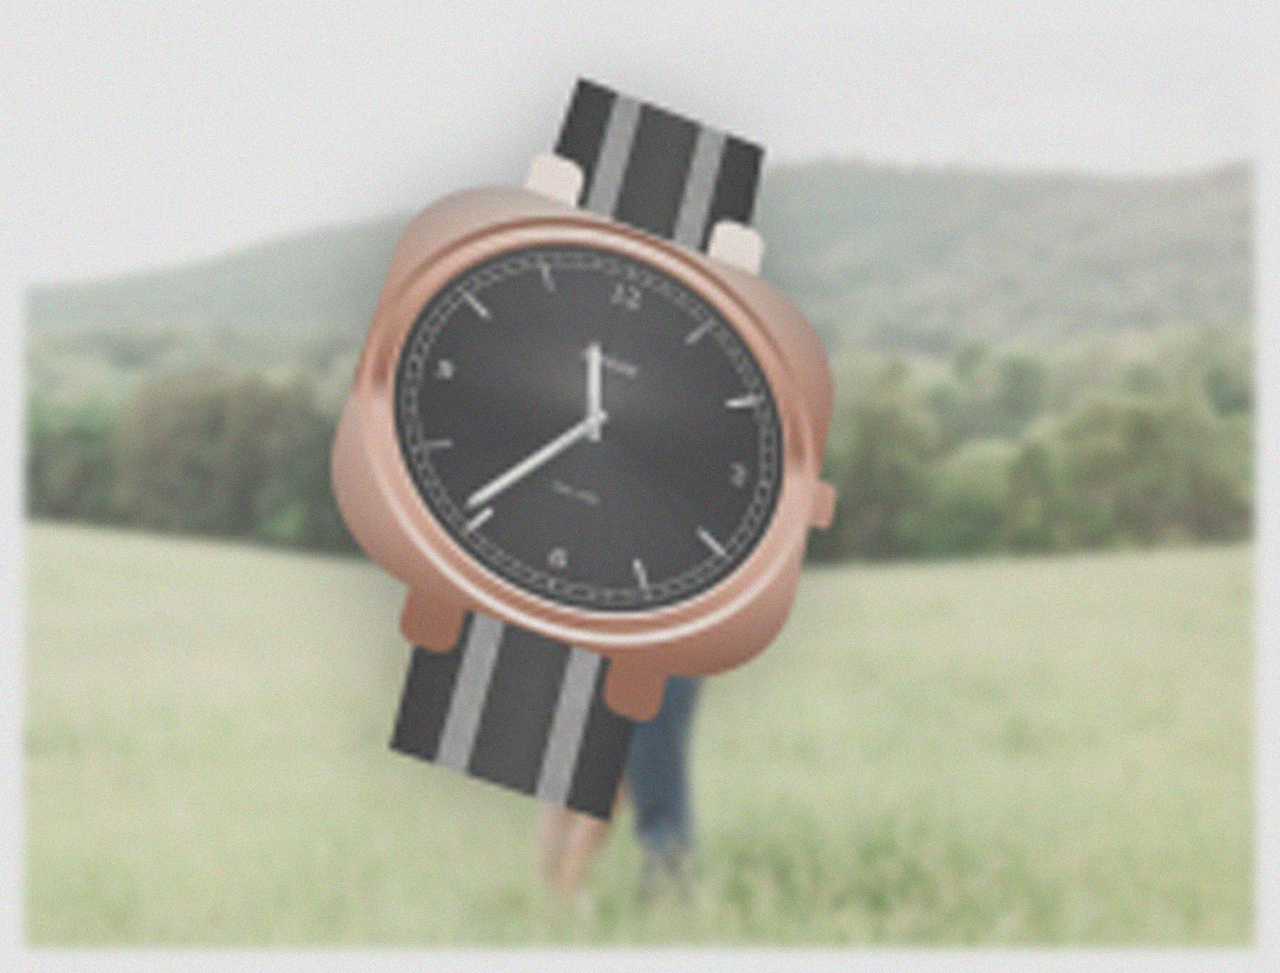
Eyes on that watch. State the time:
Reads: 11:36
